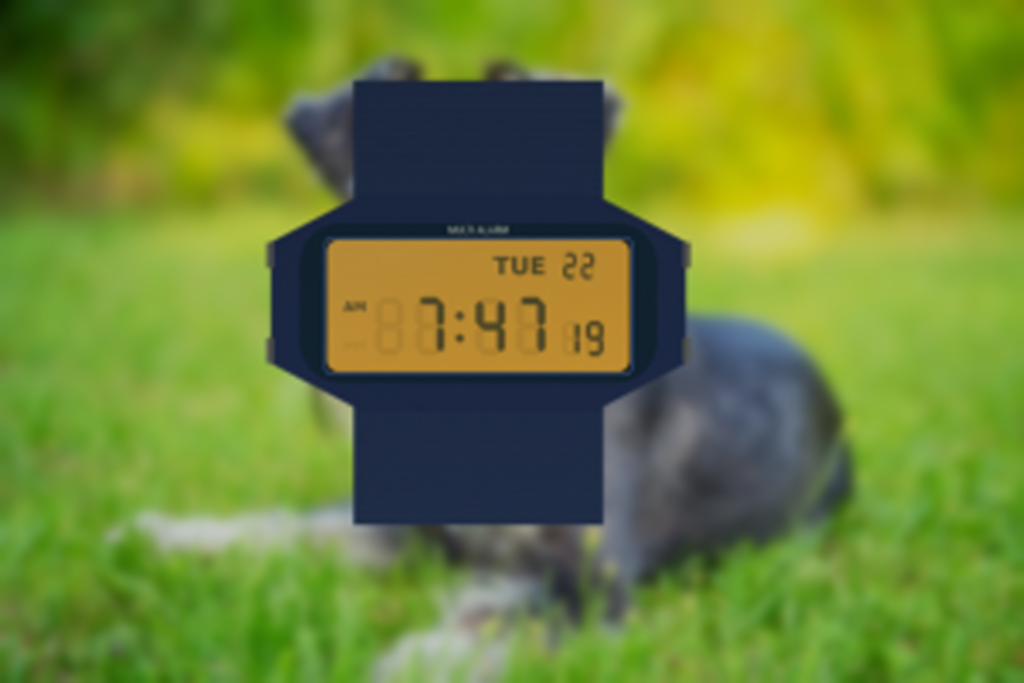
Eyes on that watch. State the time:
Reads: 7:47:19
